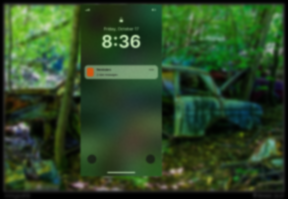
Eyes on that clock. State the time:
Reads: 8:36
